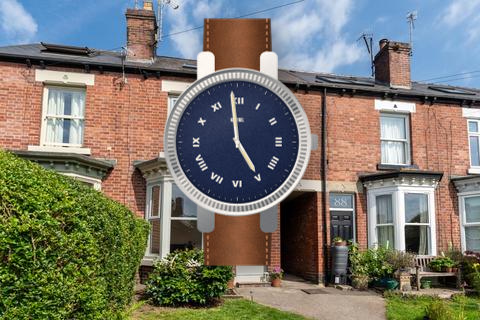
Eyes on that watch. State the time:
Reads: 4:59
